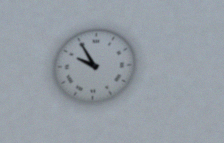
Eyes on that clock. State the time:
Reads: 9:55
